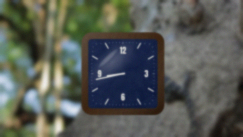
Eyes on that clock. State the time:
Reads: 8:43
